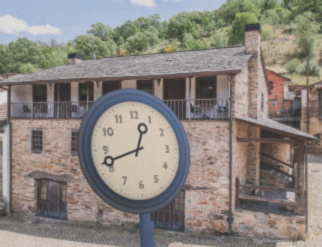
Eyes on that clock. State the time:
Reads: 12:42
